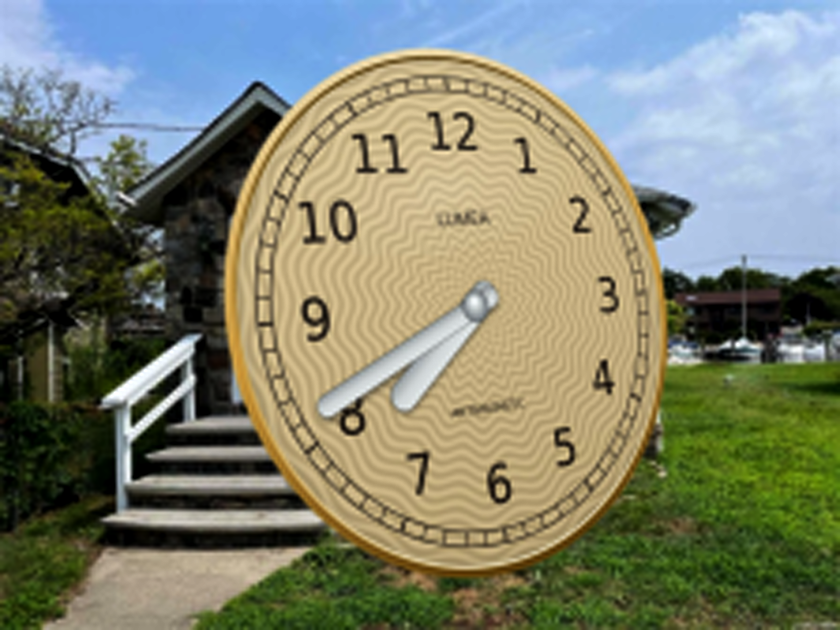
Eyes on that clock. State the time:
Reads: 7:41
